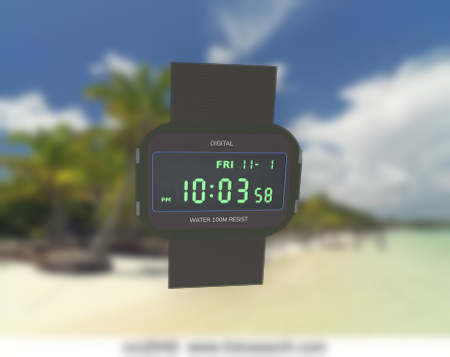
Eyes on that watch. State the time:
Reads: 10:03:58
